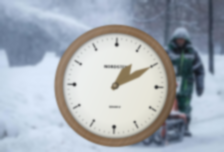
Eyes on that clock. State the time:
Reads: 1:10
